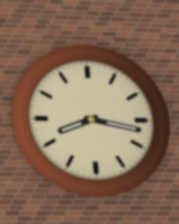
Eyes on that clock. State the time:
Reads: 8:17
